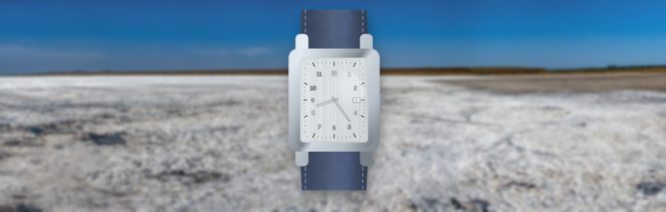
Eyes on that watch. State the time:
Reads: 8:24
